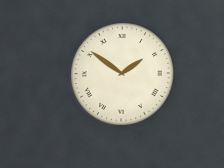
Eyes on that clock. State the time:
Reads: 1:51
